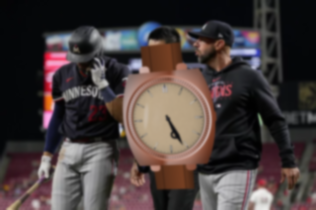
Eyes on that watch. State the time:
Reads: 5:26
